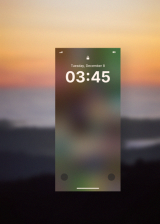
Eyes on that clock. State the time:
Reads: 3:45
